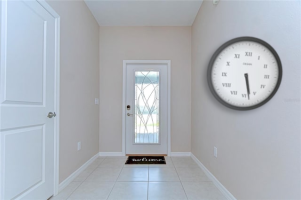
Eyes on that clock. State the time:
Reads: 5:28
